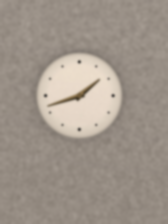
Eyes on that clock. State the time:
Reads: 1:42
